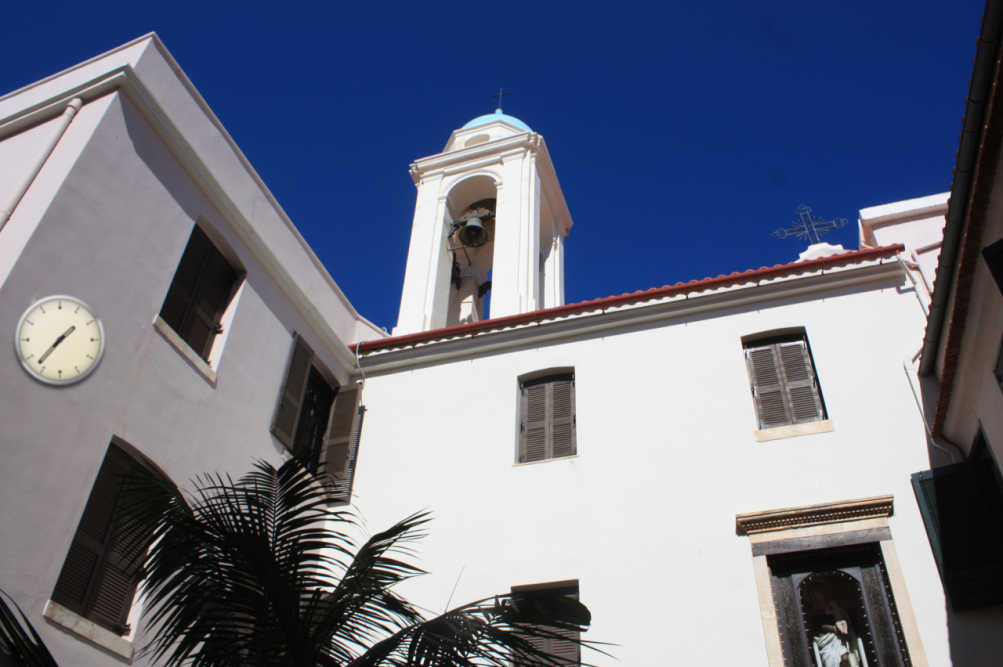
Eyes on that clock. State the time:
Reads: 1:37
